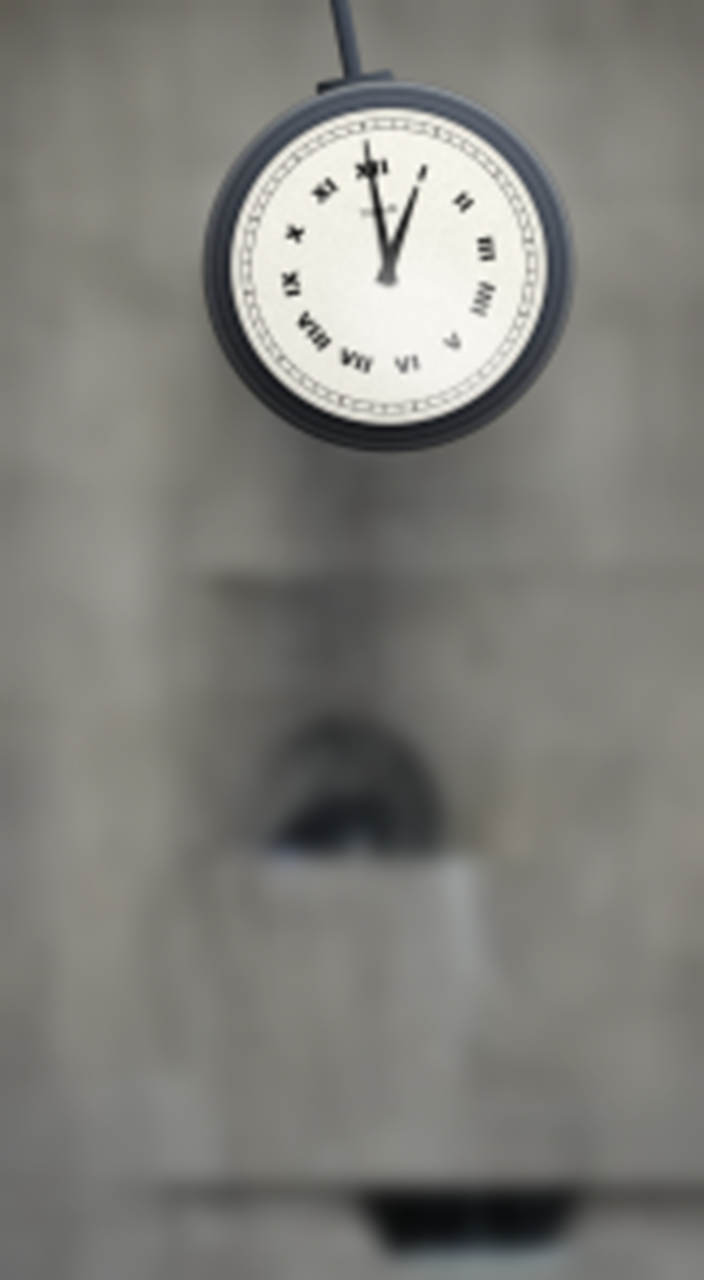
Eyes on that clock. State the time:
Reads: 1:00
